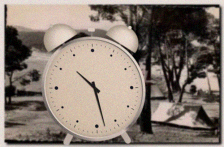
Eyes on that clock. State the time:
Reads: 10:28
